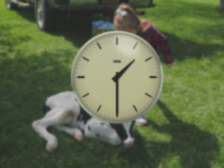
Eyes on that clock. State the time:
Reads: 1:30
